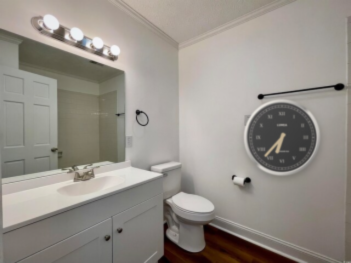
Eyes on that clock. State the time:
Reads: 6:37
